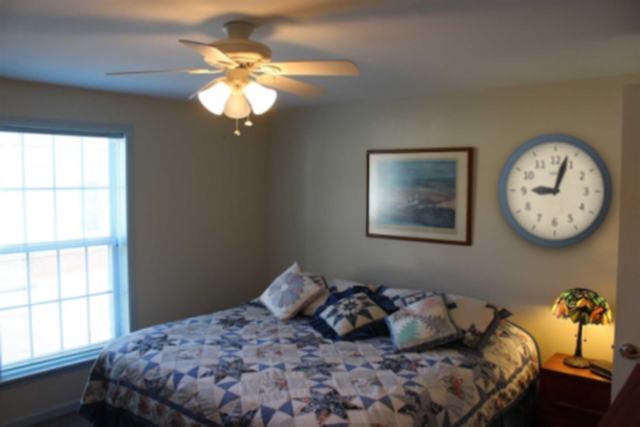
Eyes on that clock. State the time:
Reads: 9:03
